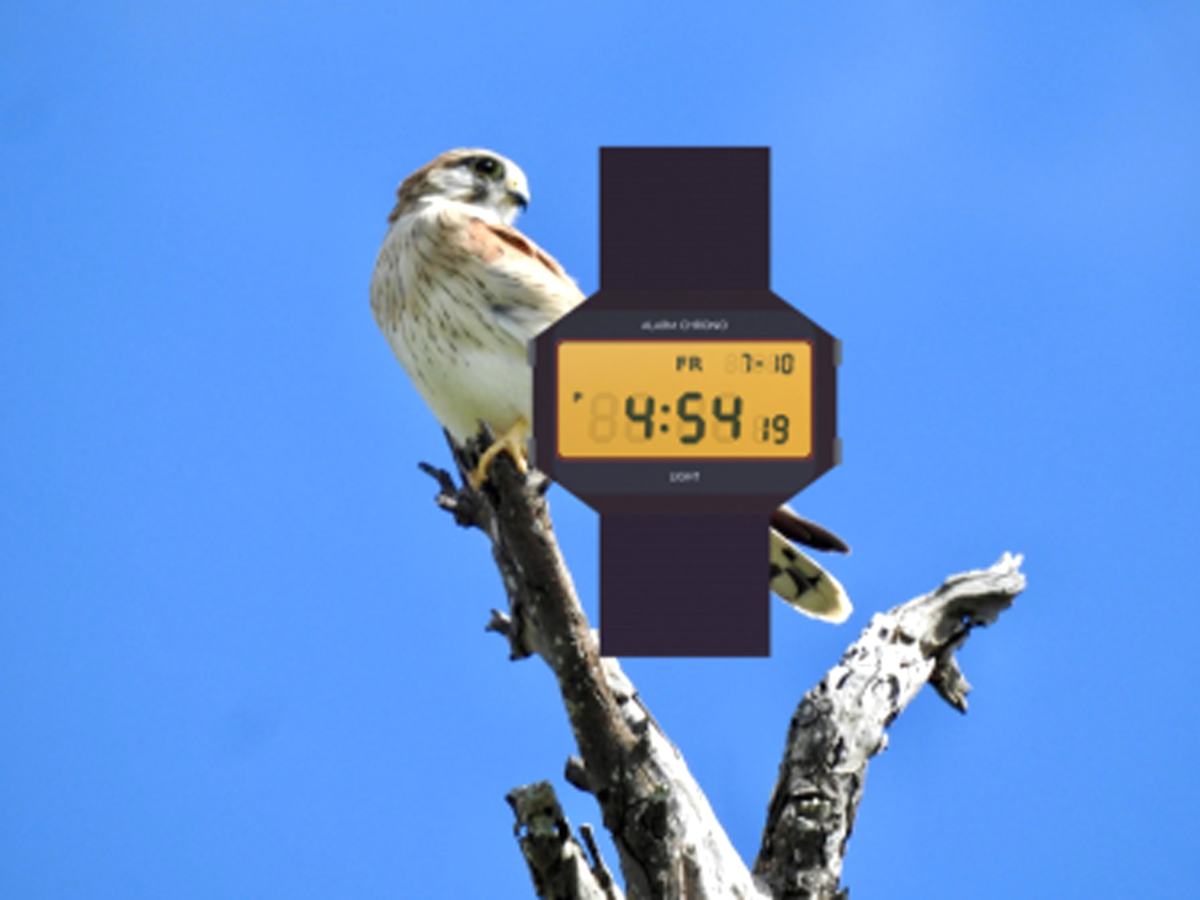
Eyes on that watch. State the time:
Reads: 4:54:19
